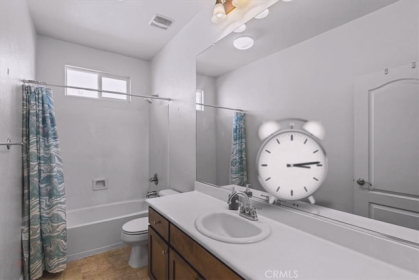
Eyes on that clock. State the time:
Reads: 3:14
